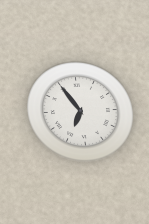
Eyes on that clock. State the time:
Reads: 6:55
